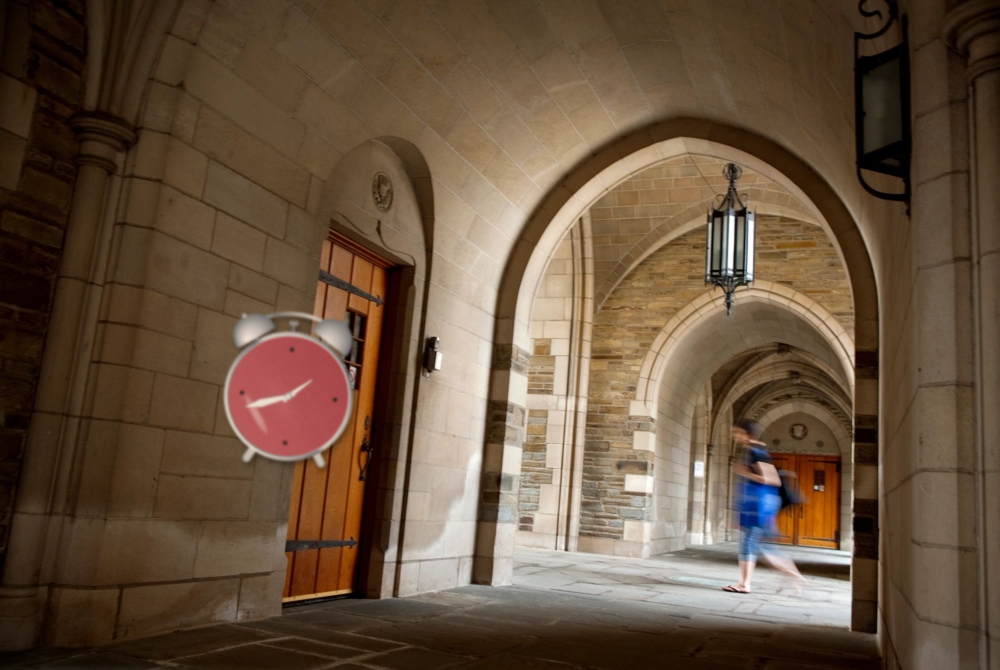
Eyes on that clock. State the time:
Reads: 1:42
